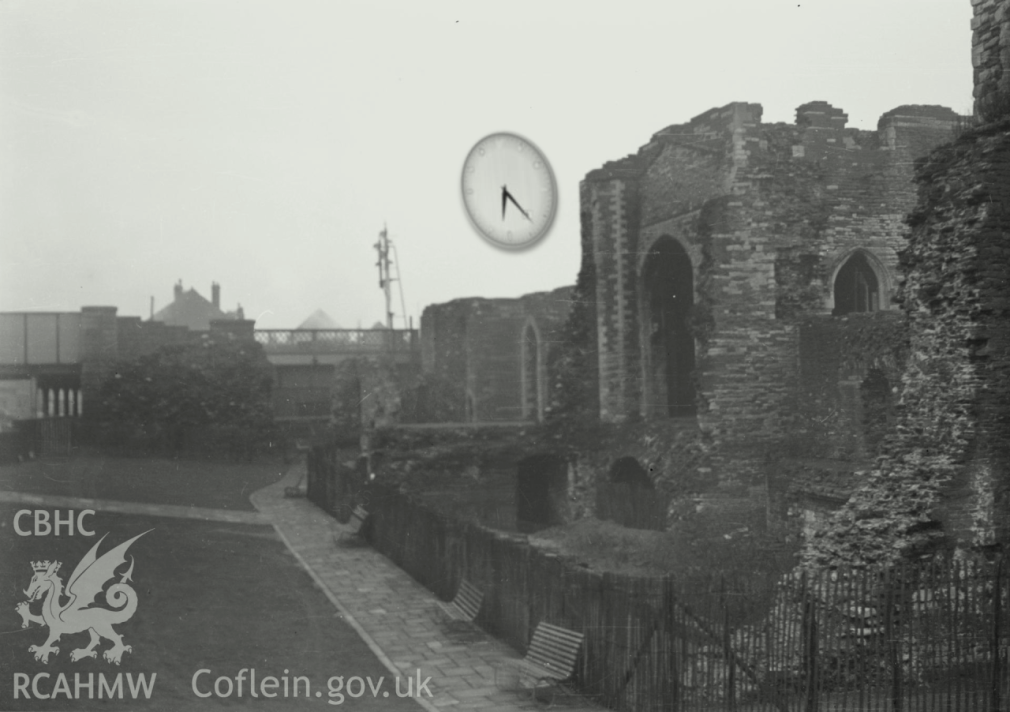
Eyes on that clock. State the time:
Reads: 6:23
